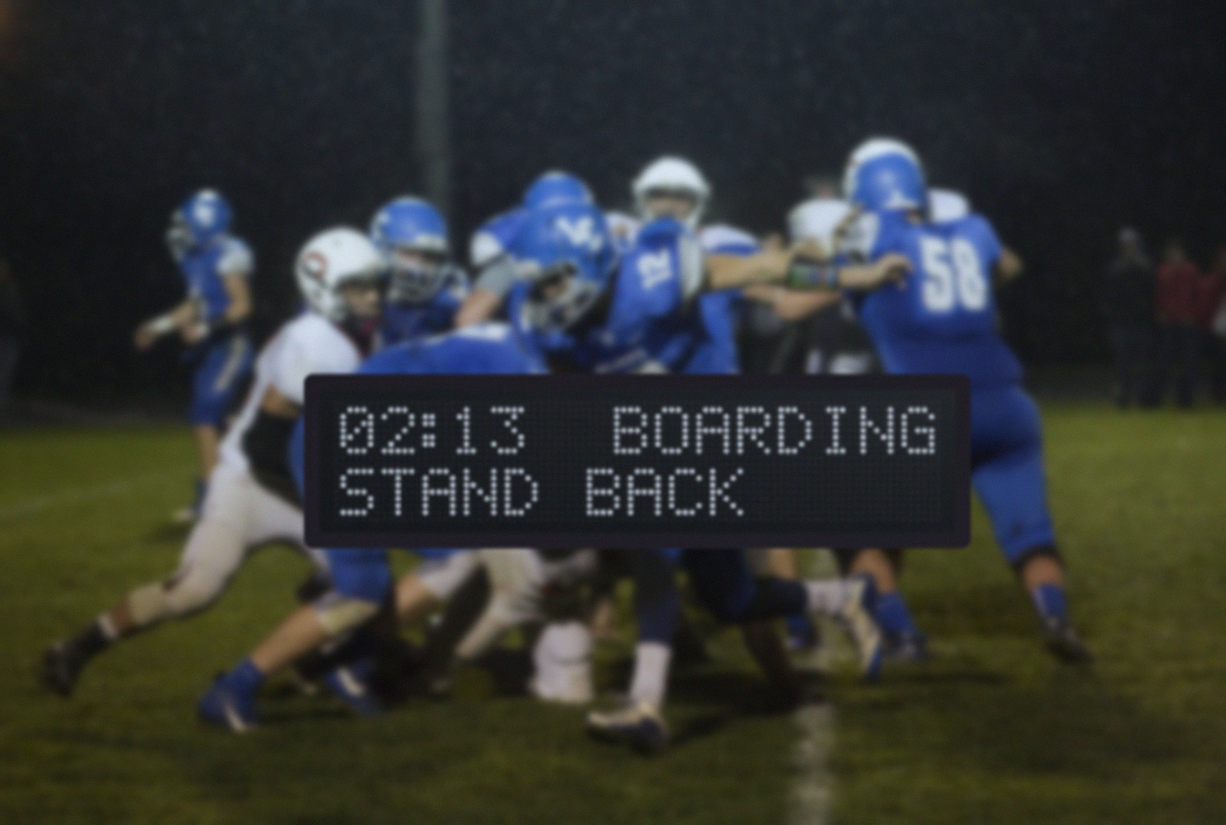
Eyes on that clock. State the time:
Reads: 2:13
